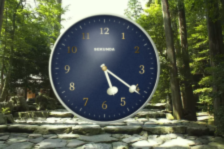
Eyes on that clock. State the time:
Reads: 5:21
